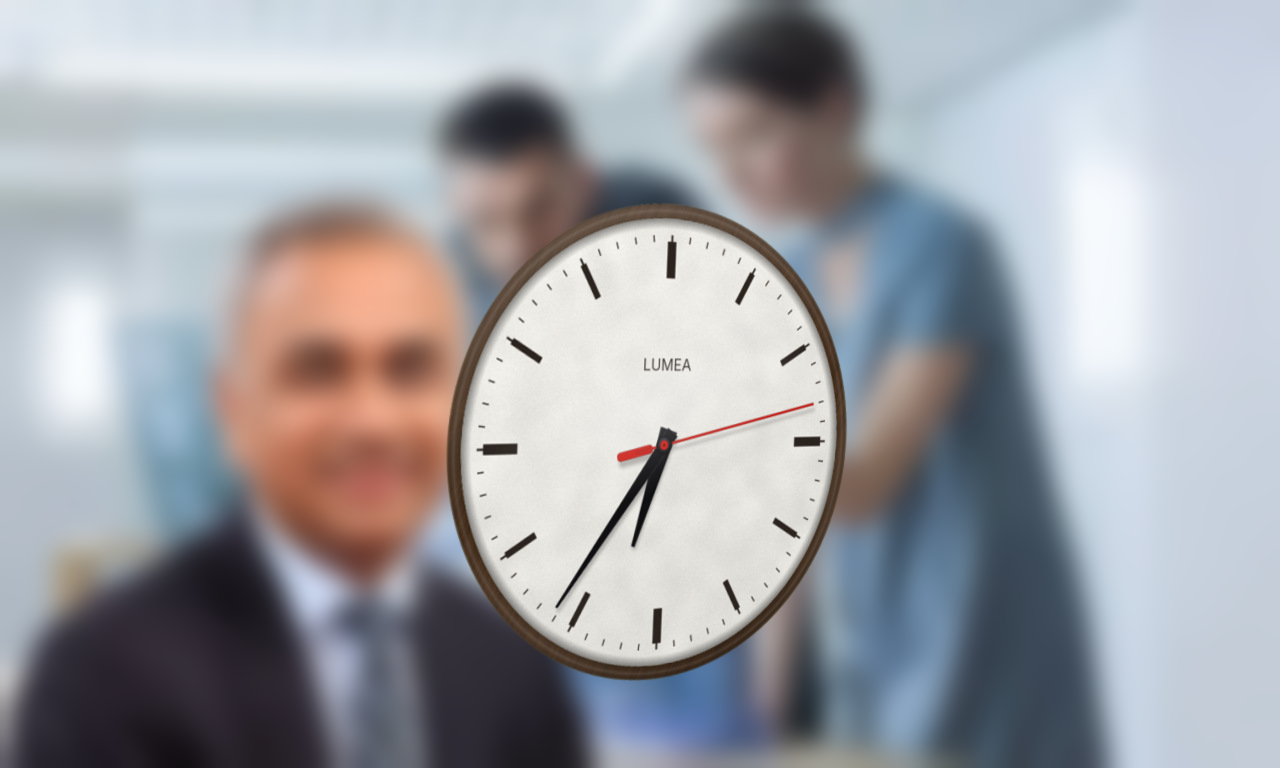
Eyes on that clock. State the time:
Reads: 6:36:13
